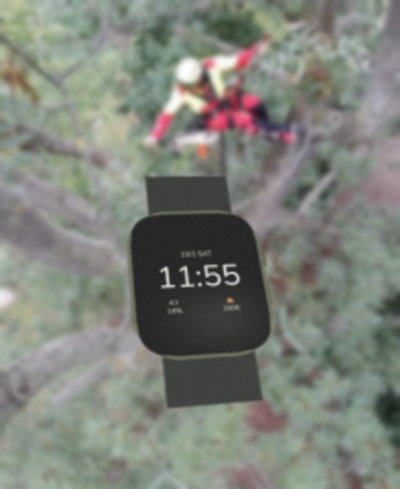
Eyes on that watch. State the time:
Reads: 11:55
